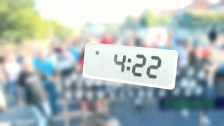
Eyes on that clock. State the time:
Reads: 4:22
